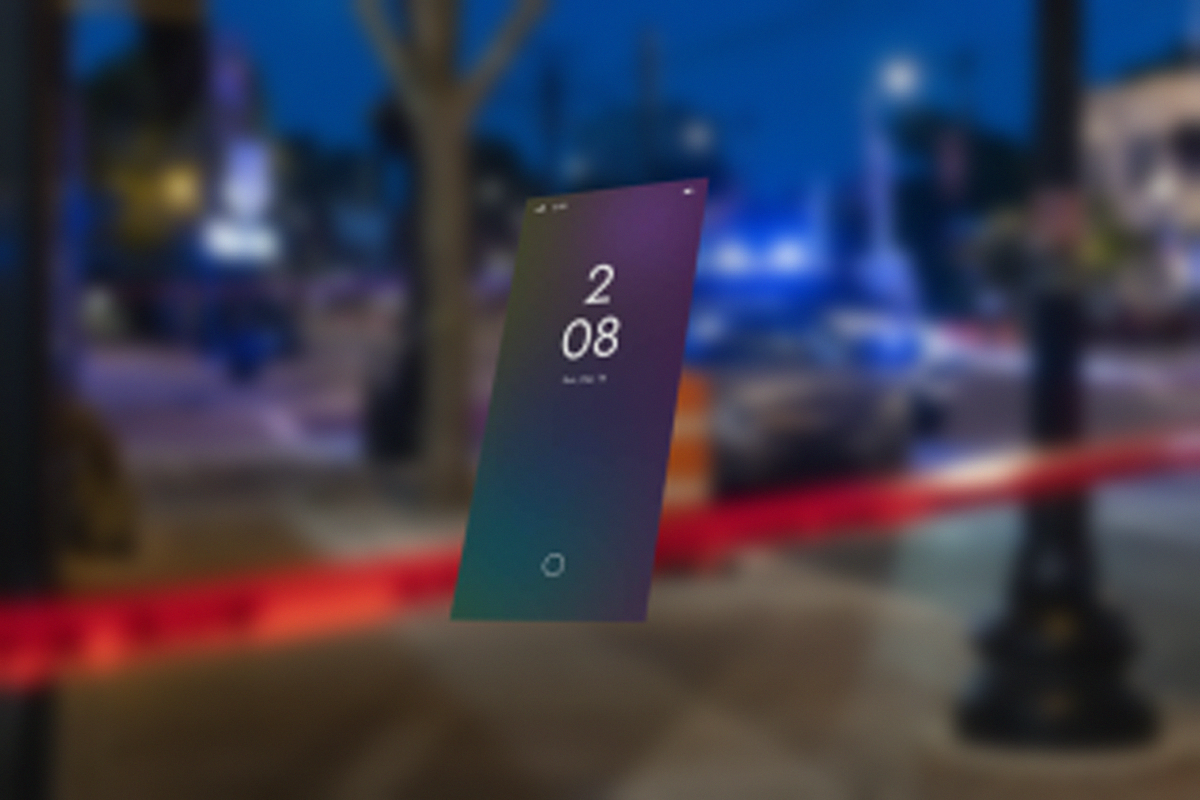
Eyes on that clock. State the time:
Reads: 2:08
